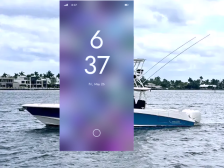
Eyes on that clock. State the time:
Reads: 6:37
